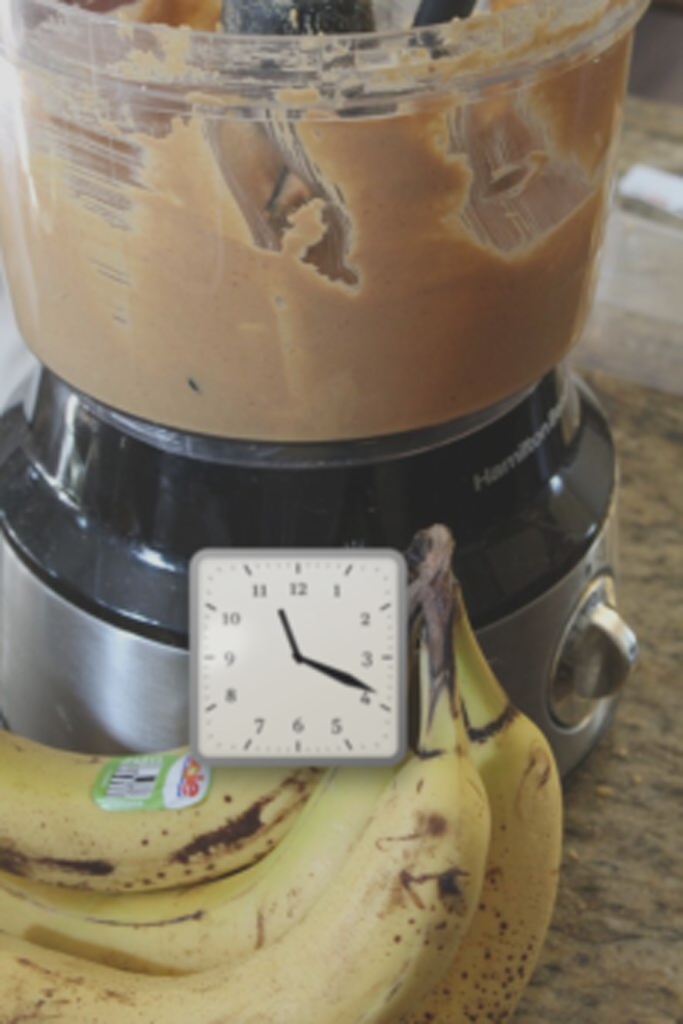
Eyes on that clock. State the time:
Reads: 11:19
